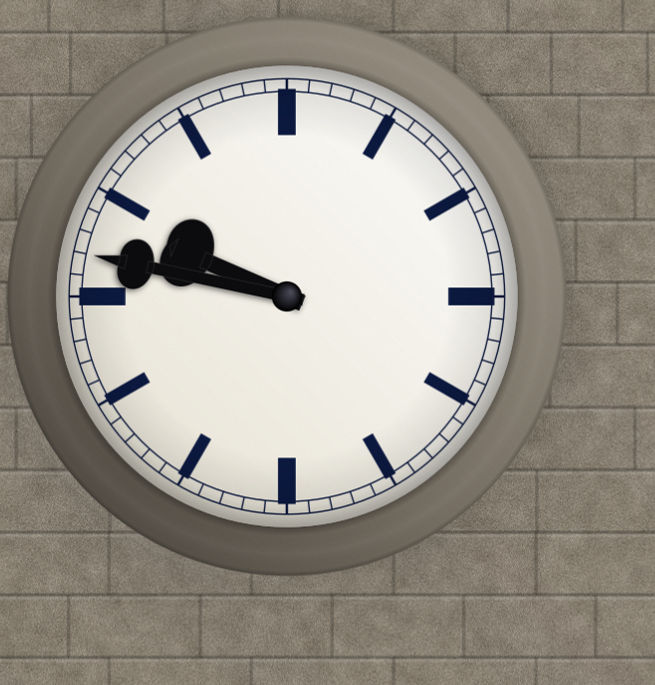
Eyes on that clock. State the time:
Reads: 9:47
